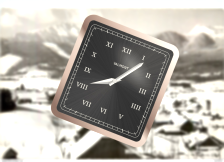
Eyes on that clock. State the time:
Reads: 8:06
